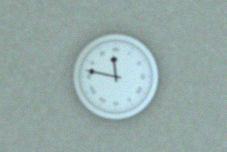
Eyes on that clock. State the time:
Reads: 11:47
